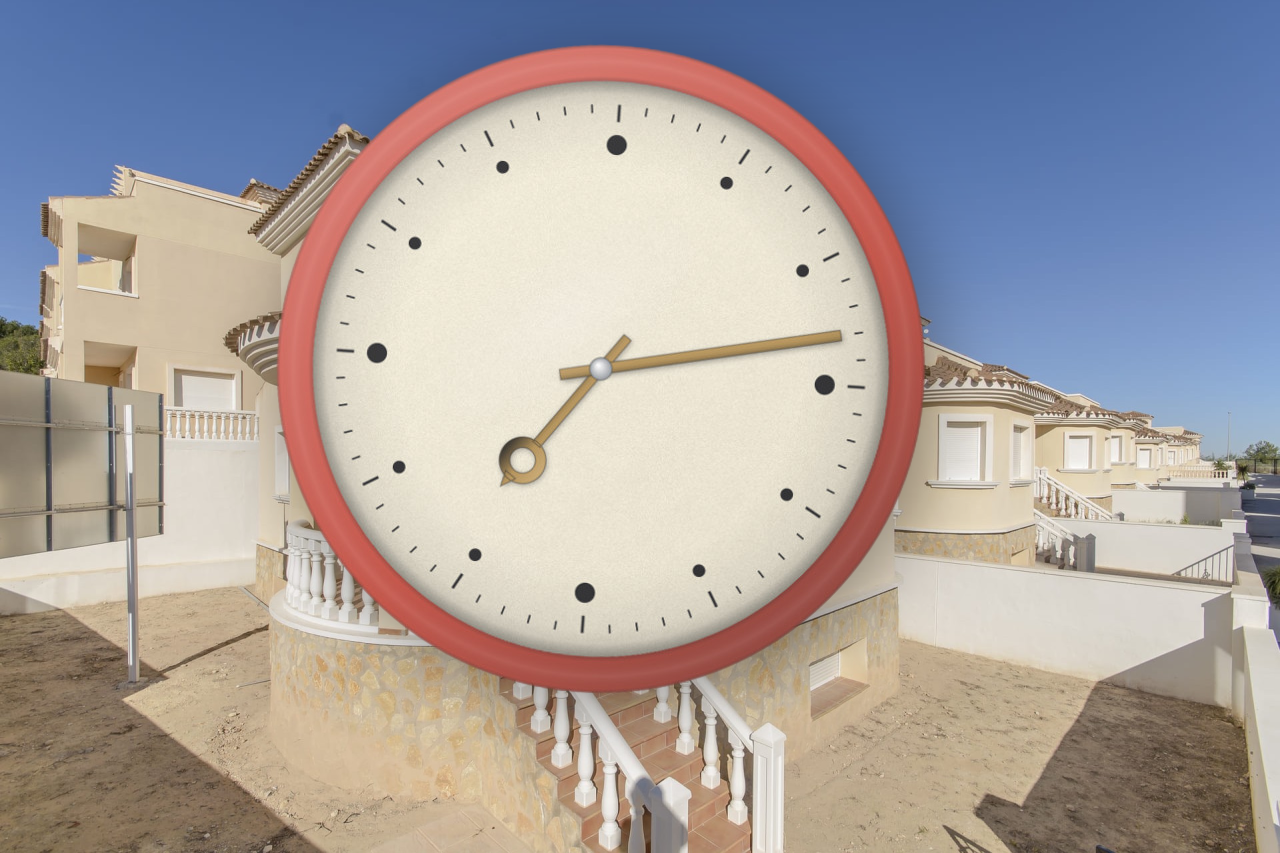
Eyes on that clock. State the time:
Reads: 7:13
